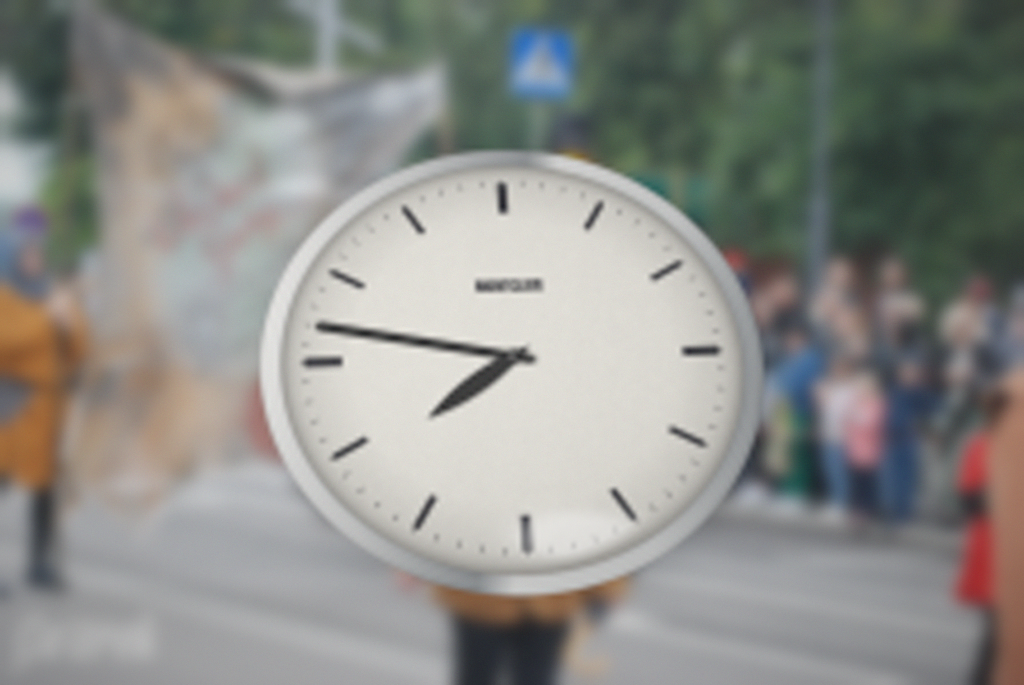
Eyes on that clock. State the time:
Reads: 7:47
